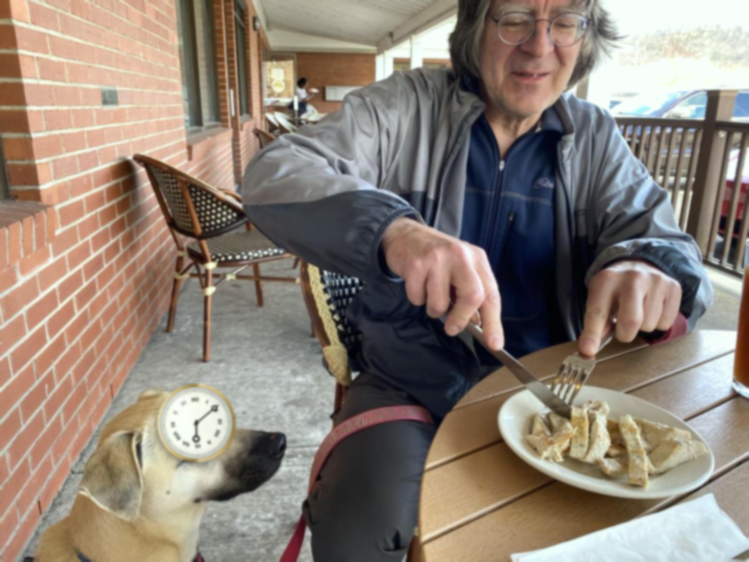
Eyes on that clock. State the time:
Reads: 6:09
